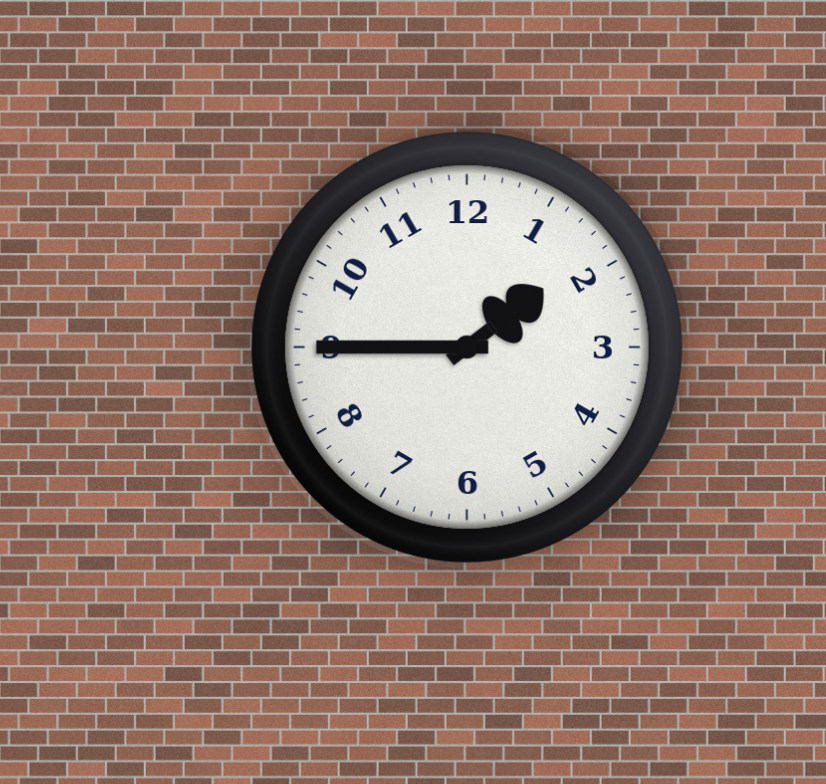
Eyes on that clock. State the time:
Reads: 1:45
